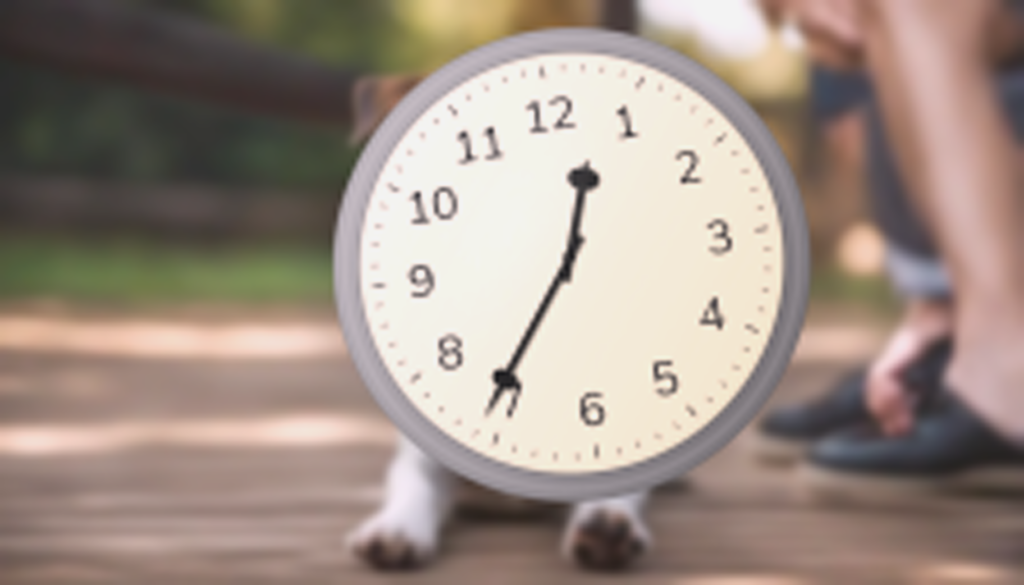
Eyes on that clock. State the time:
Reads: 12:36
